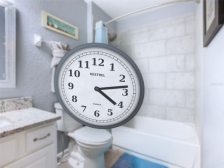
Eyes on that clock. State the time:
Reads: 4:13
